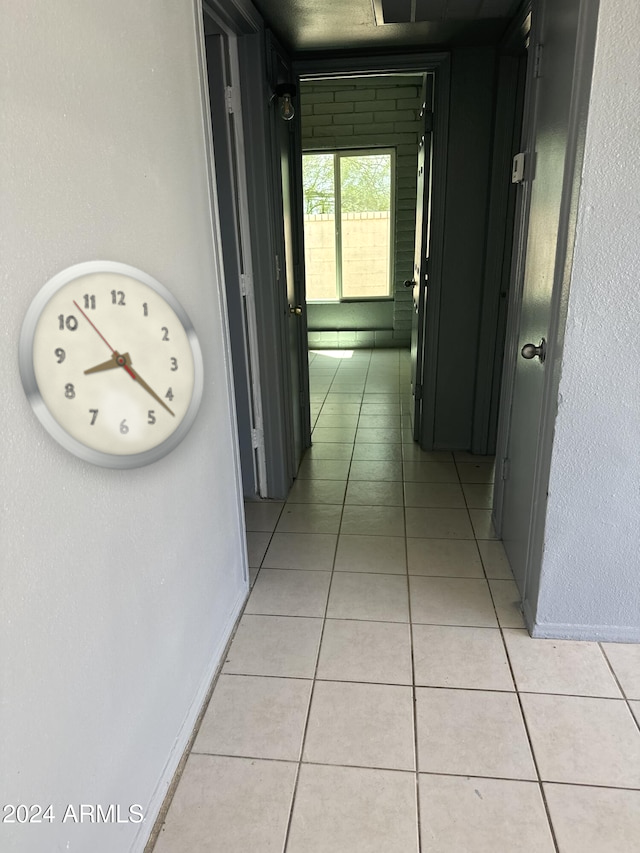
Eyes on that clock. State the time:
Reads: 8:21:53
